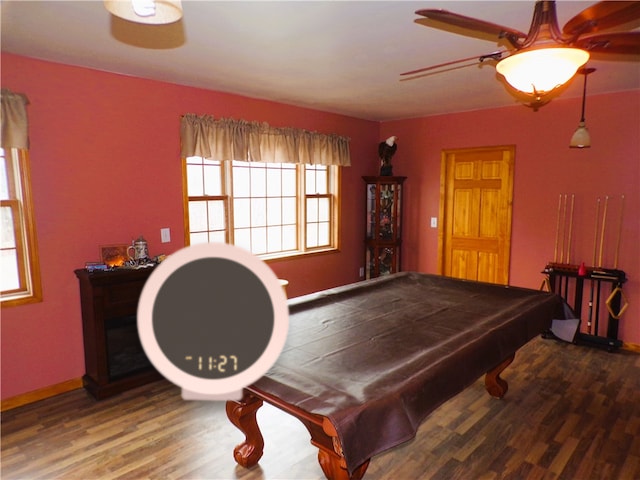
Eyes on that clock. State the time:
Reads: 11:27
